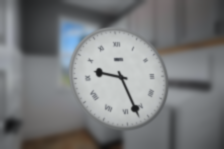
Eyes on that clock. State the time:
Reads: 9:27
